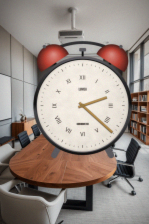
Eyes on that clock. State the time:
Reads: 2:22
